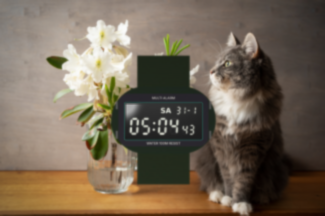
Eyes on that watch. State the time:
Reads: 5:04:43
